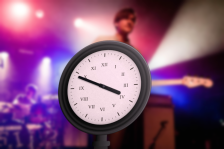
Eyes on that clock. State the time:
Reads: 3:49
